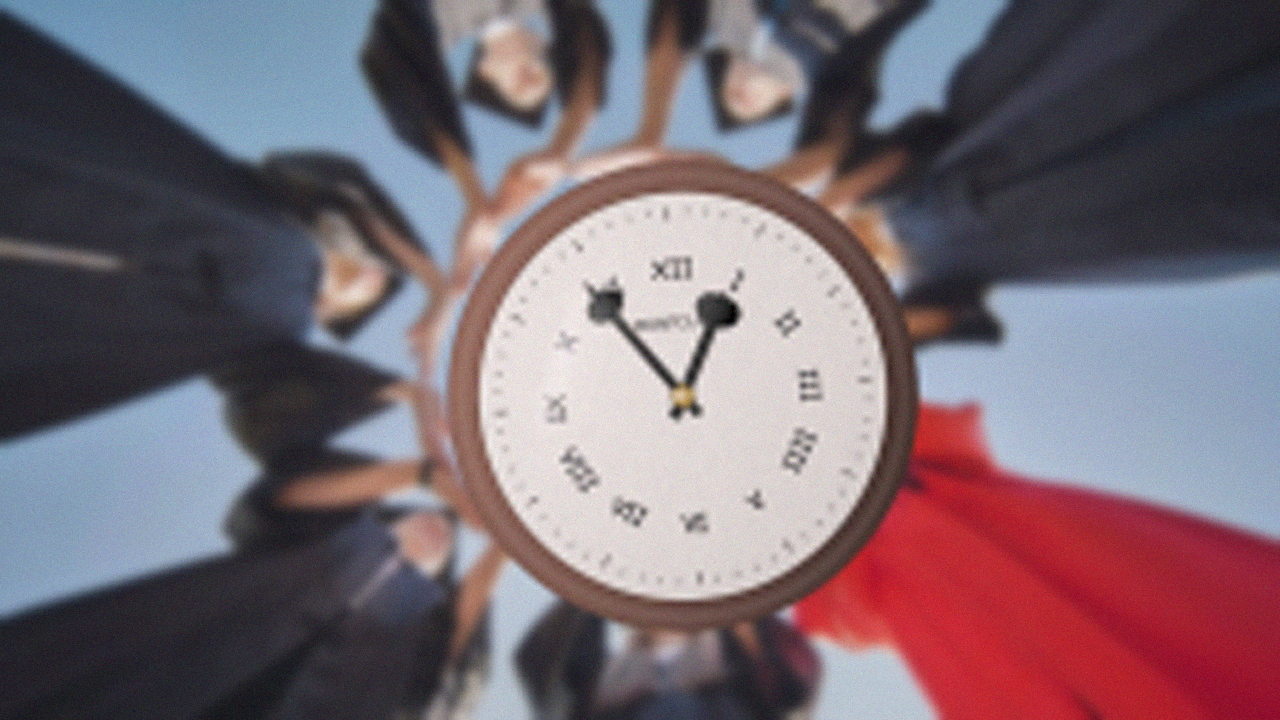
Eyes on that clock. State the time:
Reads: 12:54
